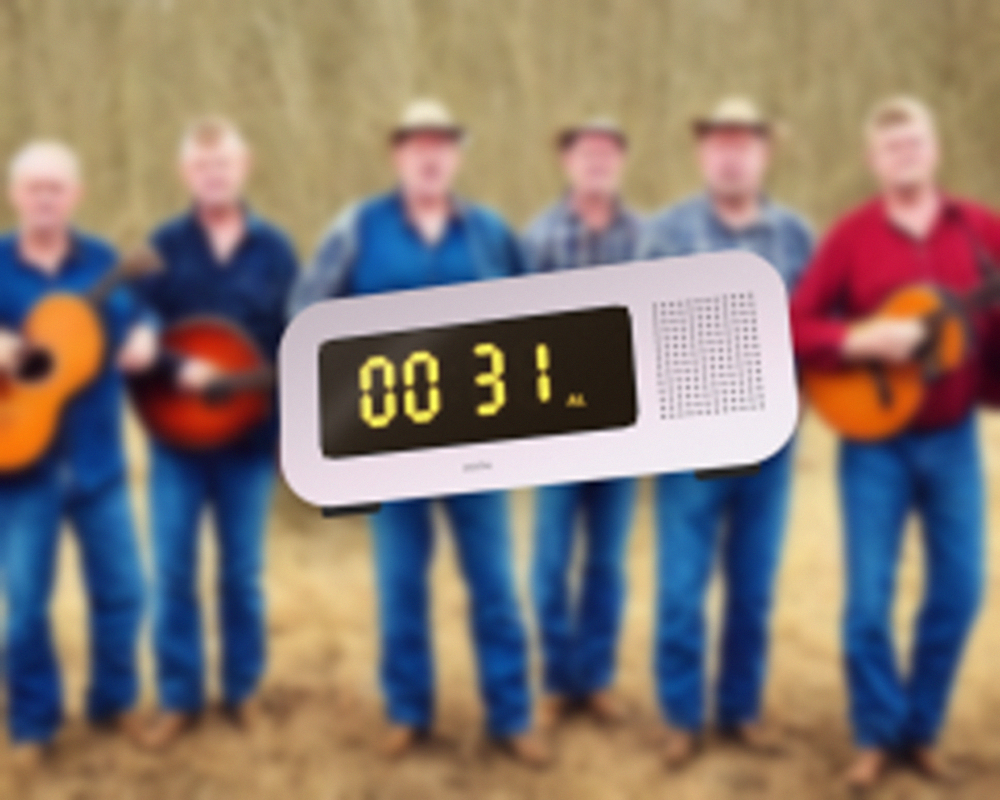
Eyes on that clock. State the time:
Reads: 0:31
